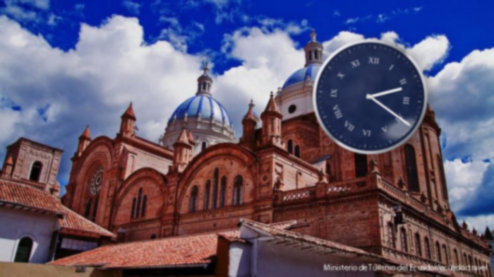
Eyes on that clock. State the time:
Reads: 2:20
